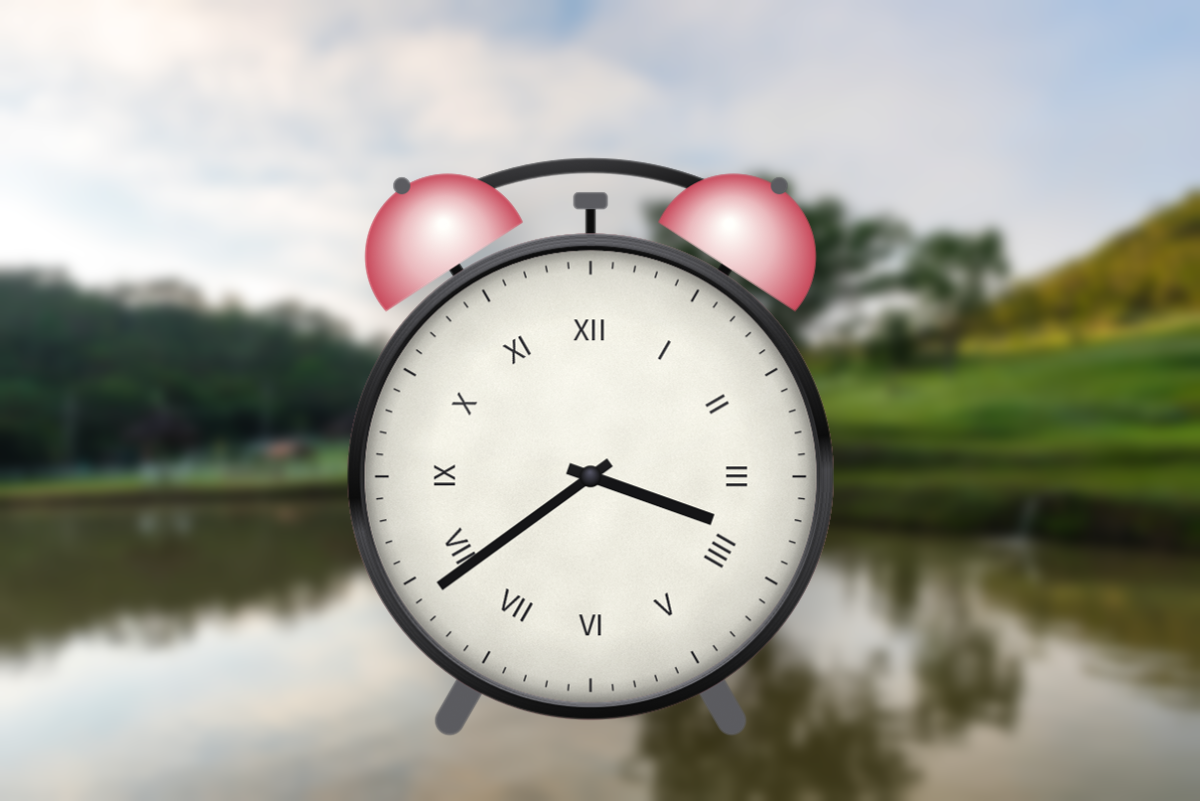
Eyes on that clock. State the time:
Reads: 3:39
